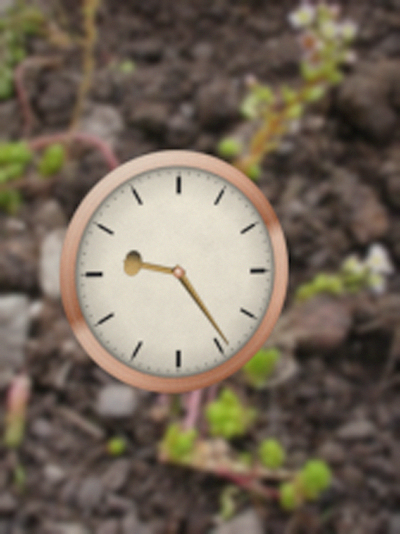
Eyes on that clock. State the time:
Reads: 9:24
